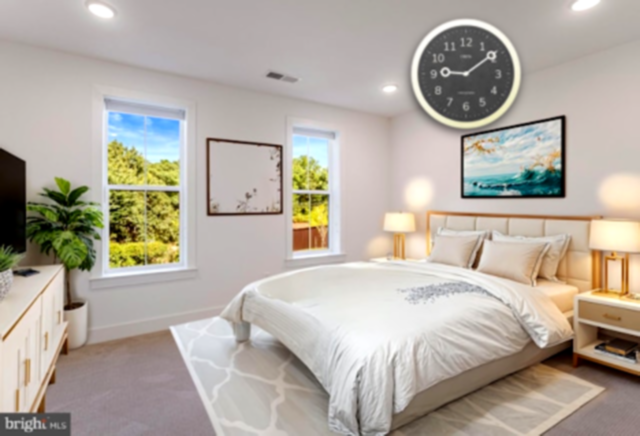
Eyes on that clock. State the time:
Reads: 9:09
